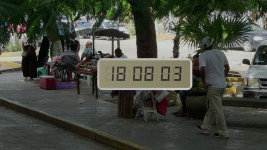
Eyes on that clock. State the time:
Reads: 18:08:03
